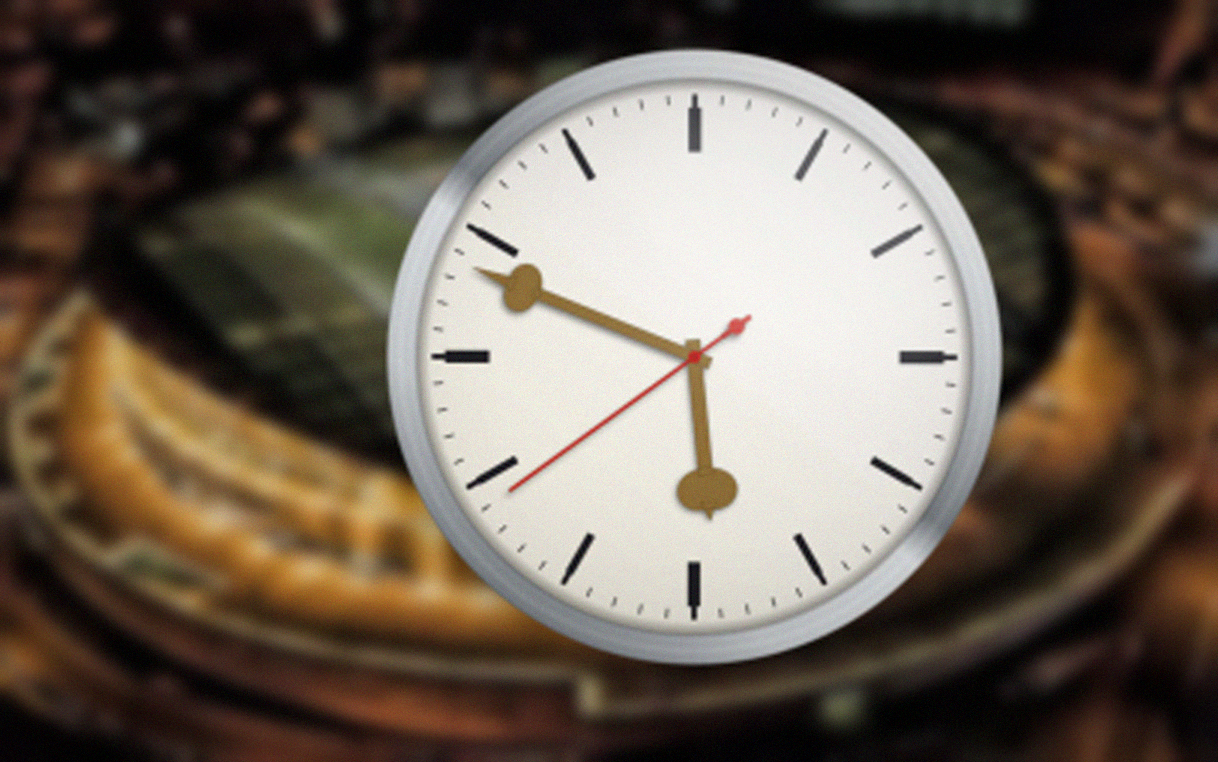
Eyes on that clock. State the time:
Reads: 5:48:39
